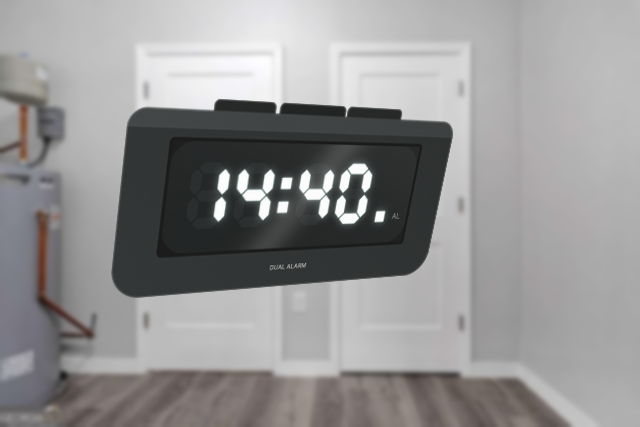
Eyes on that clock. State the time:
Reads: 14:40
